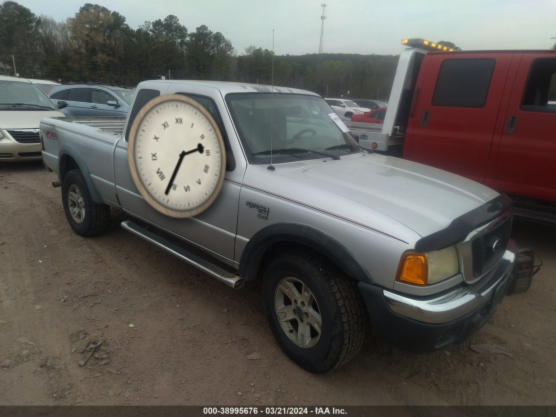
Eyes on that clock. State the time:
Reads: 2:36
